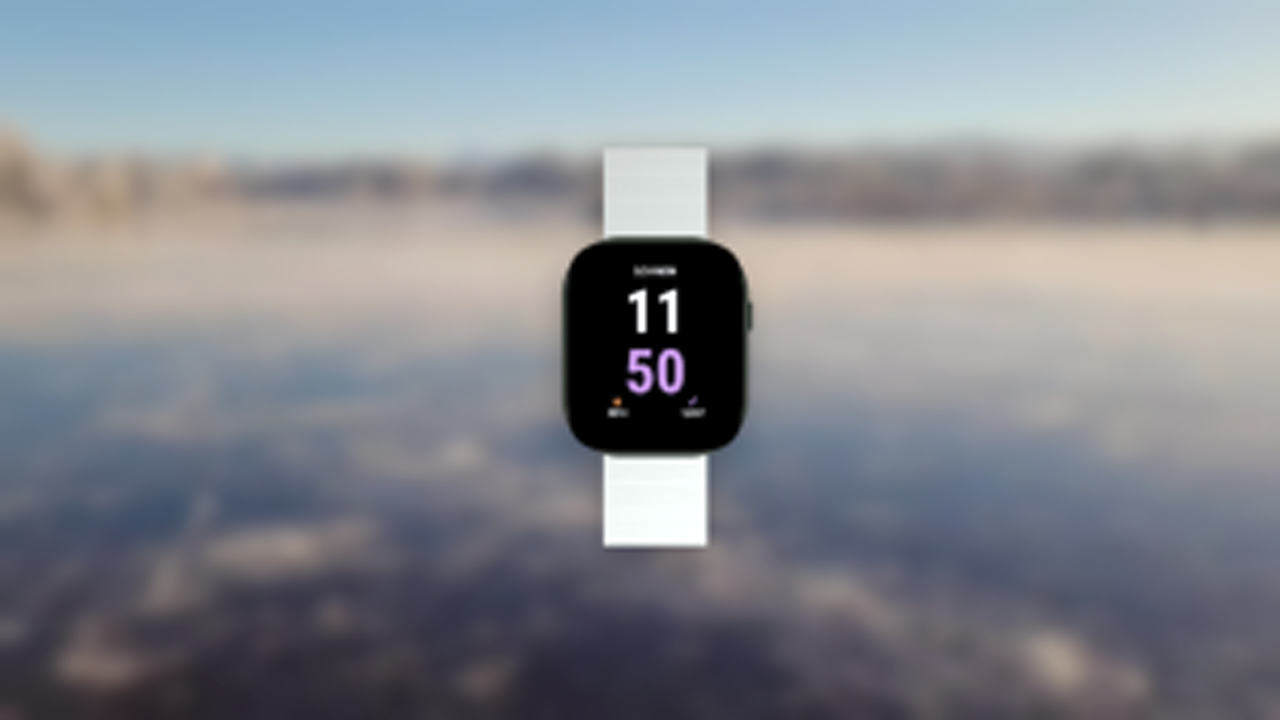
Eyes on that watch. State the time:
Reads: 11:50
